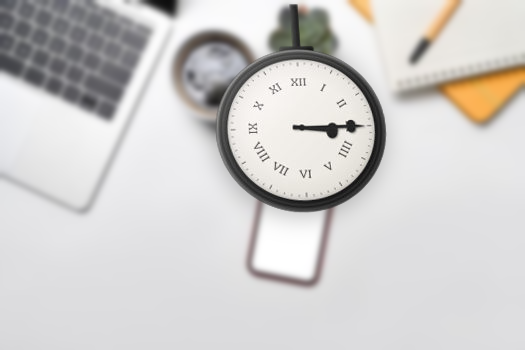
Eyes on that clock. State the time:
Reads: 3:15
